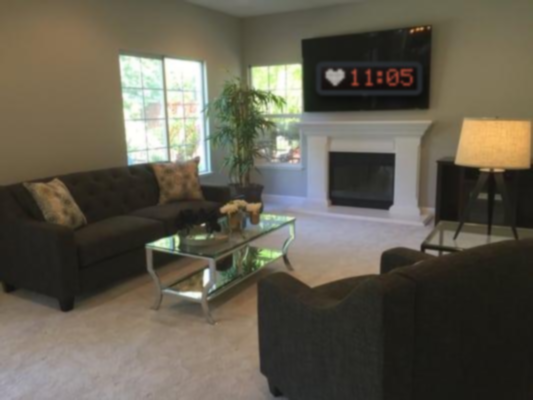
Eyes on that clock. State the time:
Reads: 11:05
